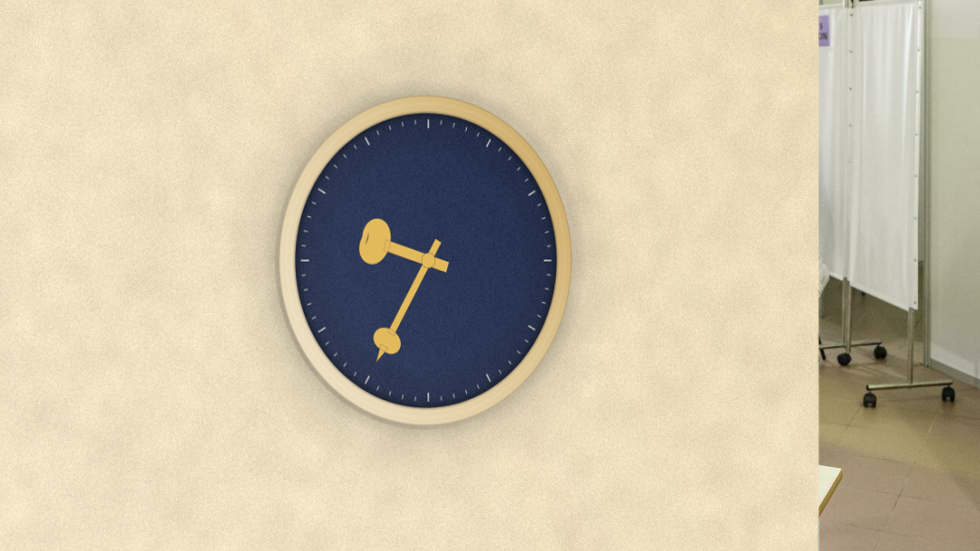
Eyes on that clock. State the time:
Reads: 9:35
